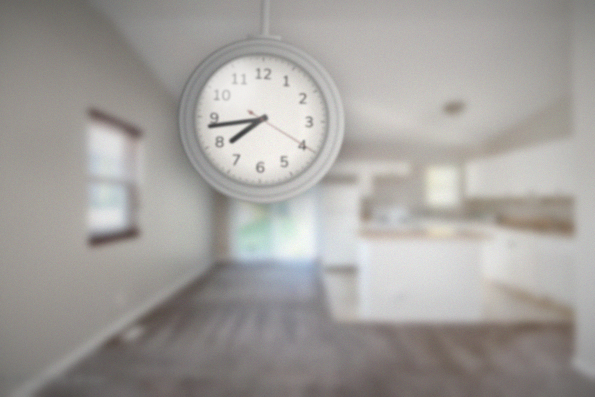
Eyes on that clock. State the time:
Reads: 7:43:20
